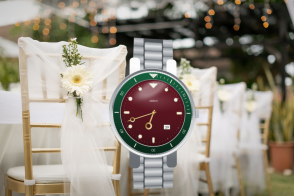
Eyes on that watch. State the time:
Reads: 6:42
